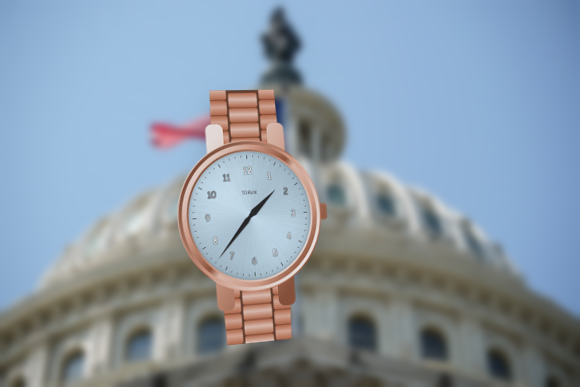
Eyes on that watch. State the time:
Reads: 1:37
